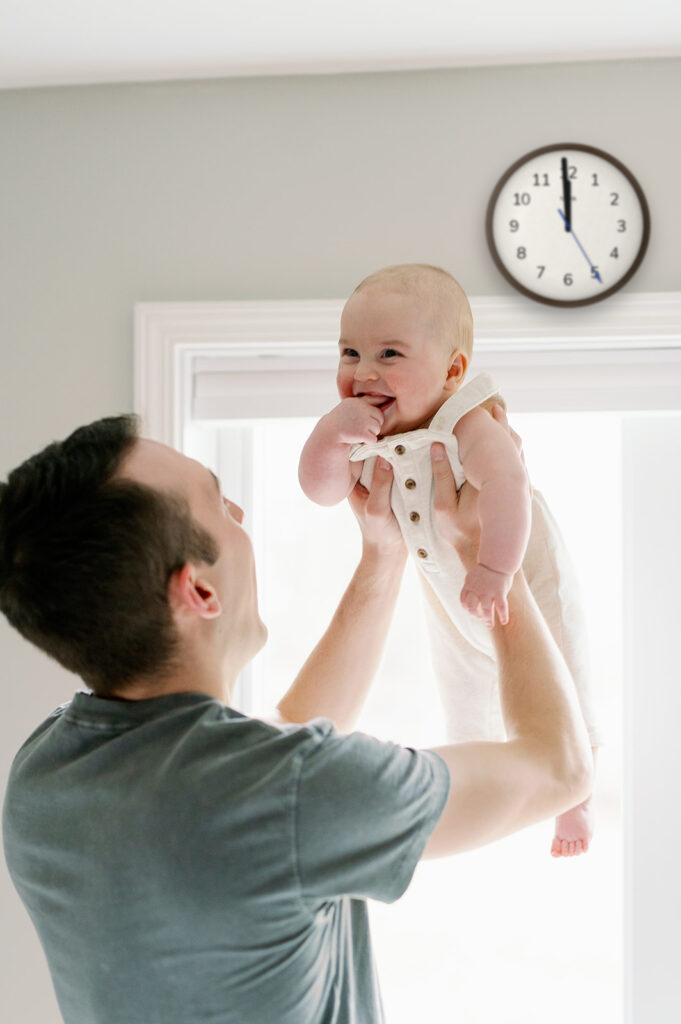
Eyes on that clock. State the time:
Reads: 11:59:25
